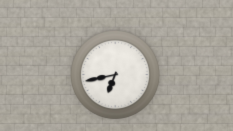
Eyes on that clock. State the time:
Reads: 6:43
